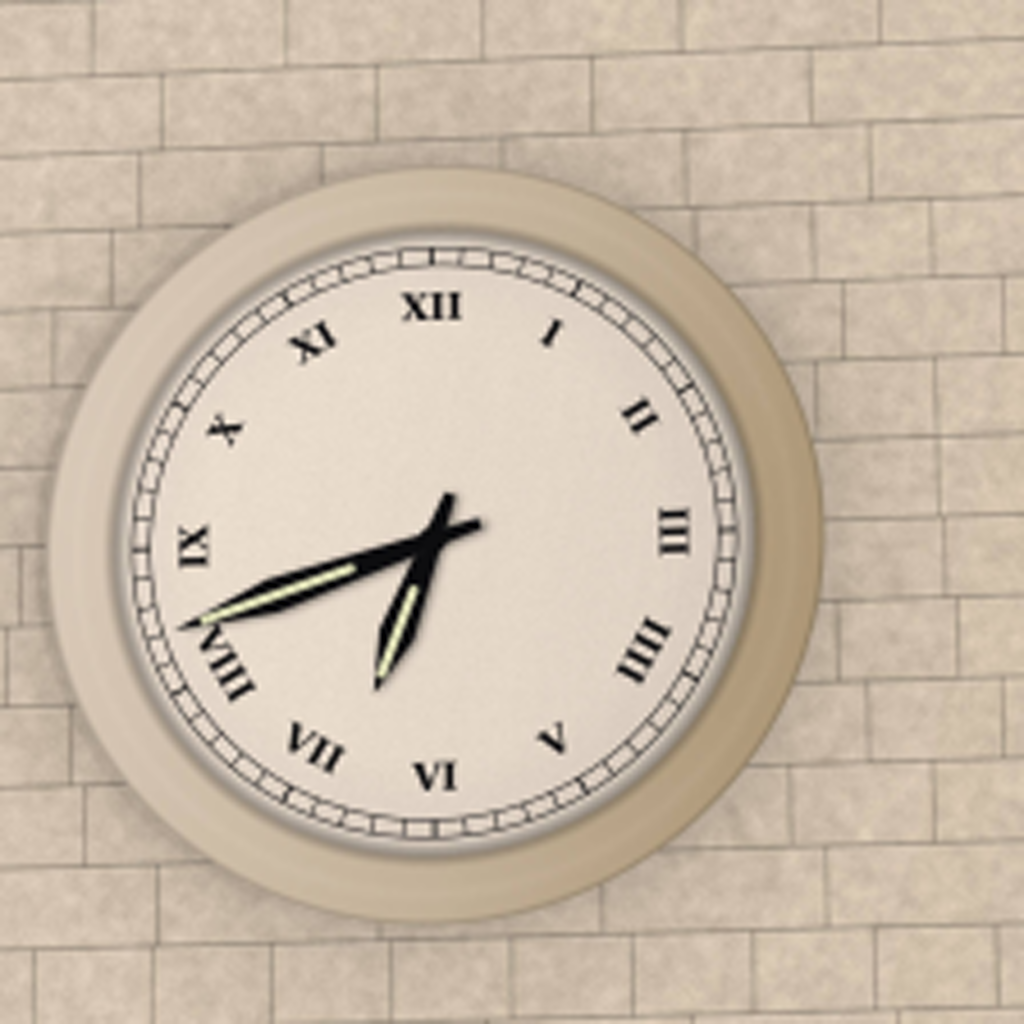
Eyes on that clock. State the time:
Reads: 6:42
